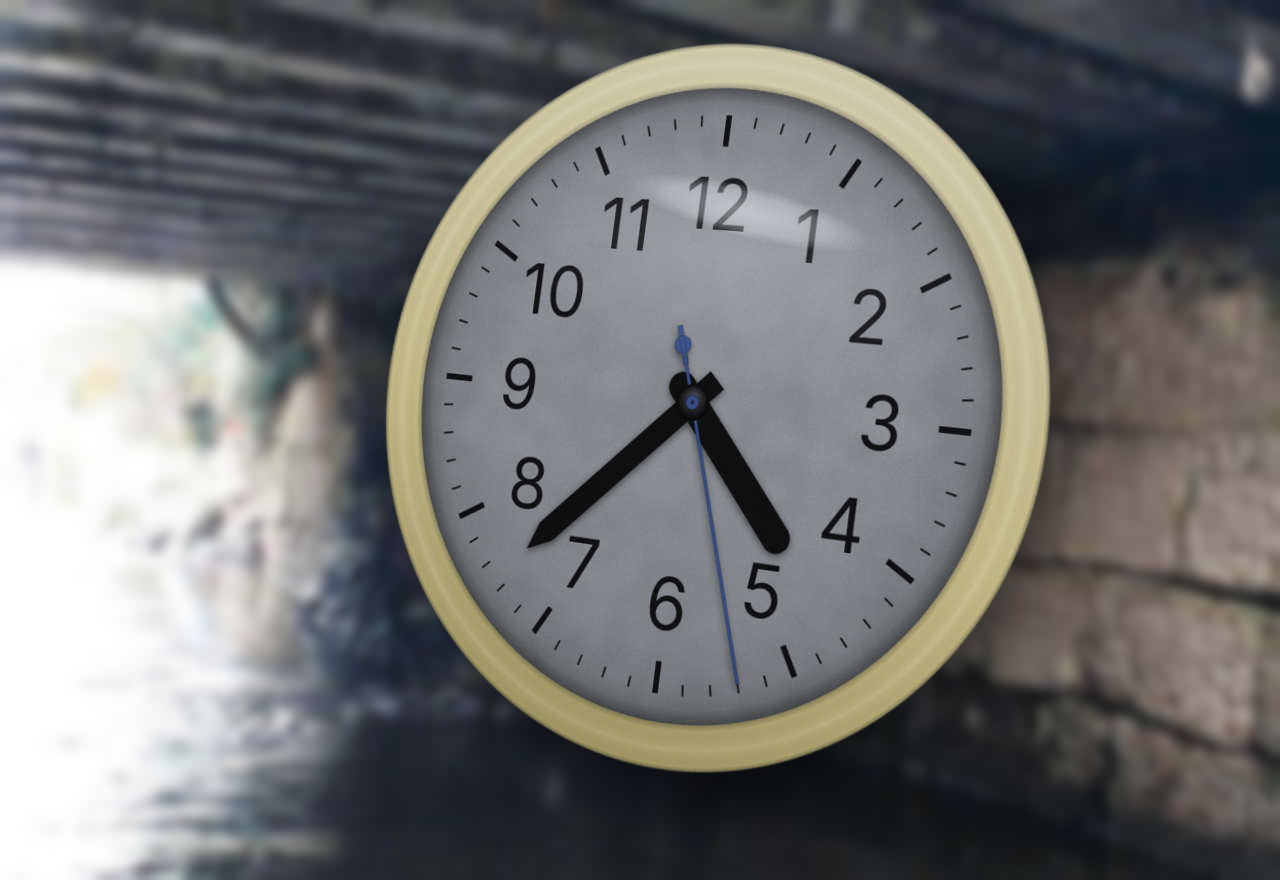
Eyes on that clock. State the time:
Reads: 4:37:27
